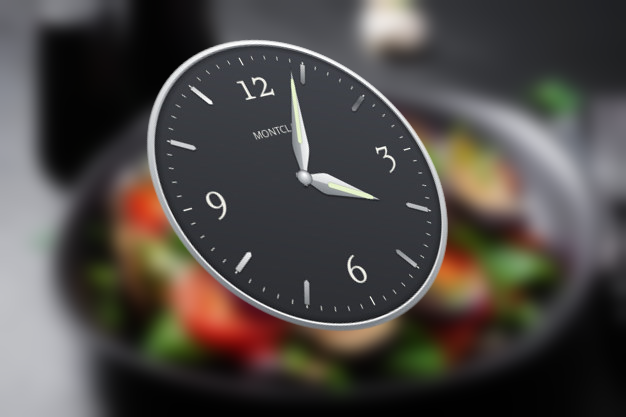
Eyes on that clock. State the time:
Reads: 4:04
